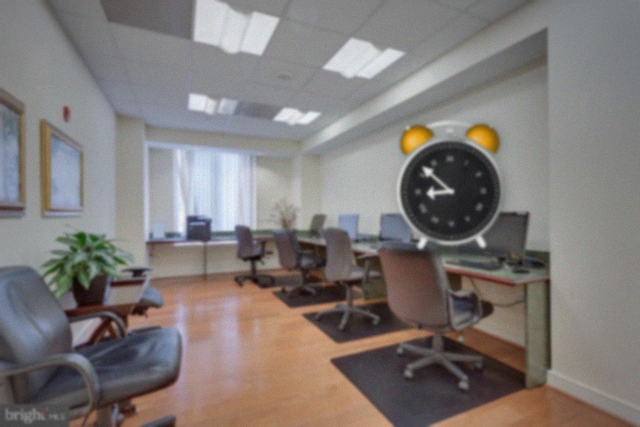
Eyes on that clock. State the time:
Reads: 8:52
